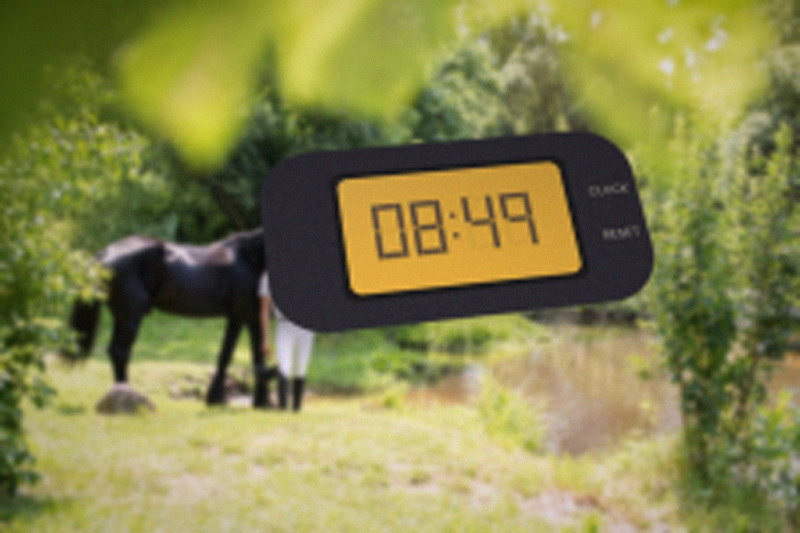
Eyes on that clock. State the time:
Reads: 8:49
